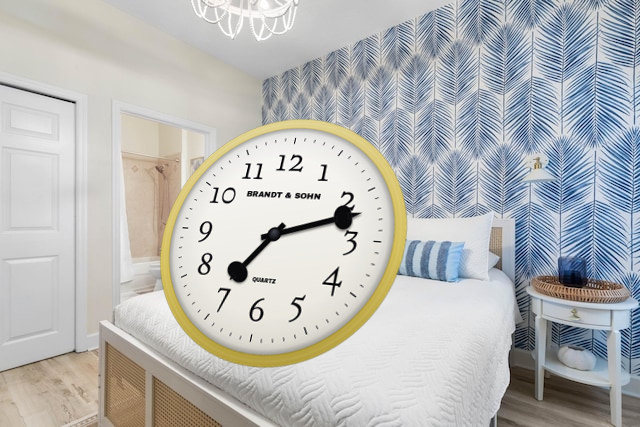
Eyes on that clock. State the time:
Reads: 7:12
